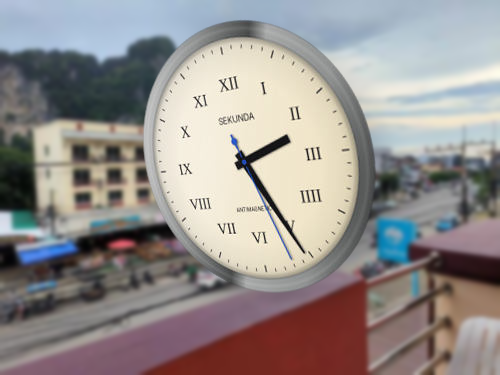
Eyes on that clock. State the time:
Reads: 2:25:27
